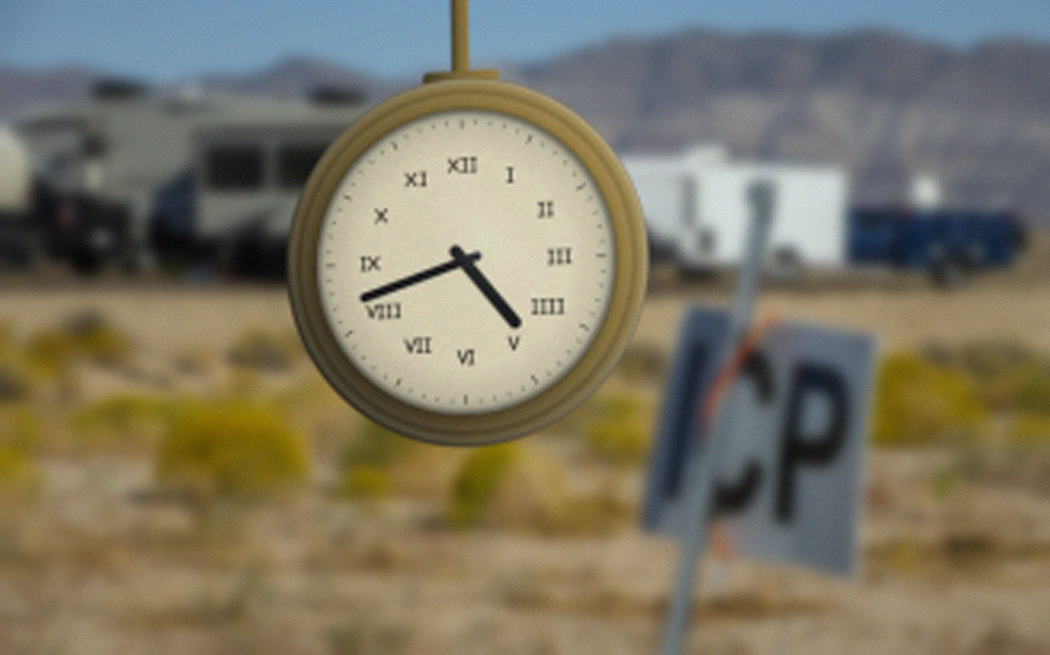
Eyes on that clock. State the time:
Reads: 4:42
